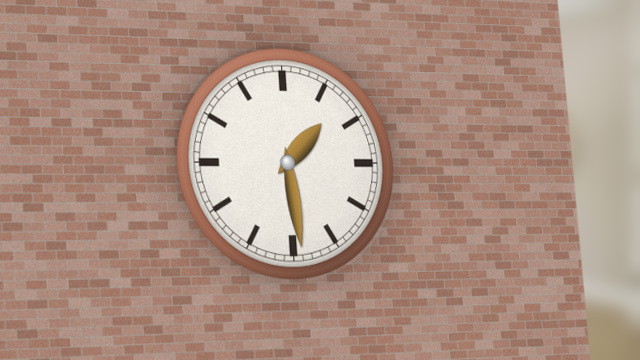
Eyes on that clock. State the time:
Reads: 1:29
